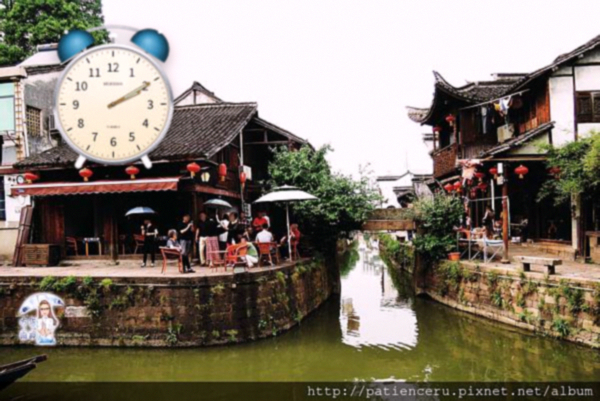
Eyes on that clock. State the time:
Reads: 2:10
